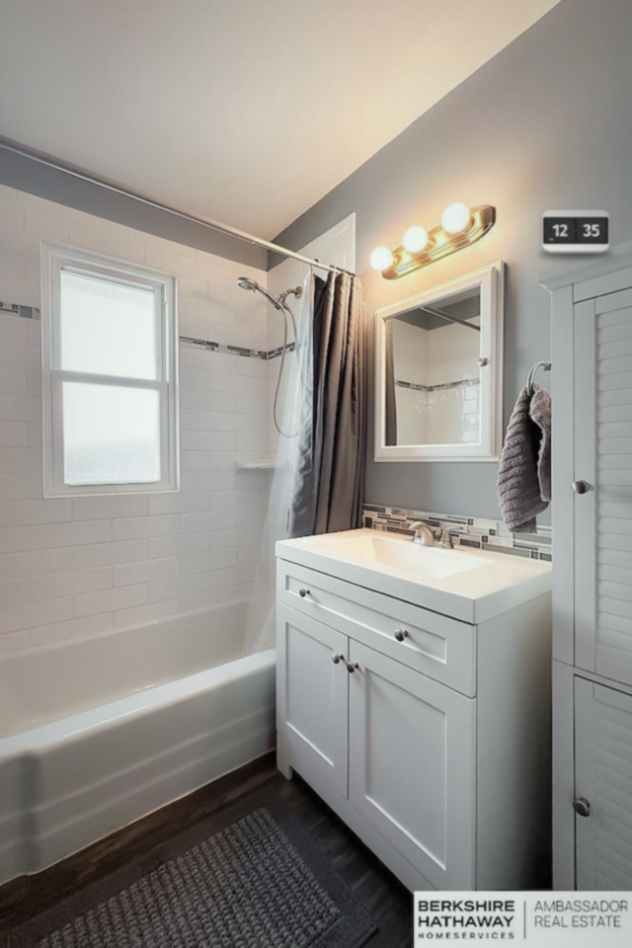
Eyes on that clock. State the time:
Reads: 12:35
